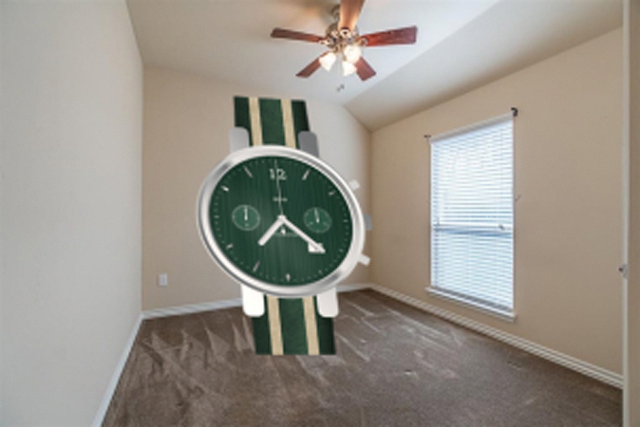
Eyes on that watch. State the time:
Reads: 7:22
